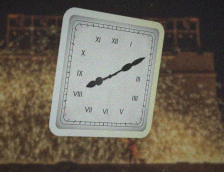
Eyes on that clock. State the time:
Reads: 8:10
